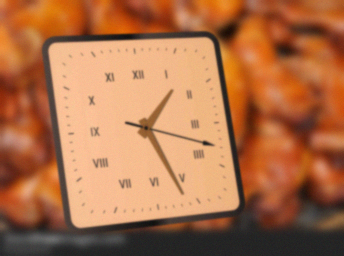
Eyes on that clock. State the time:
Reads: 1:26:18
